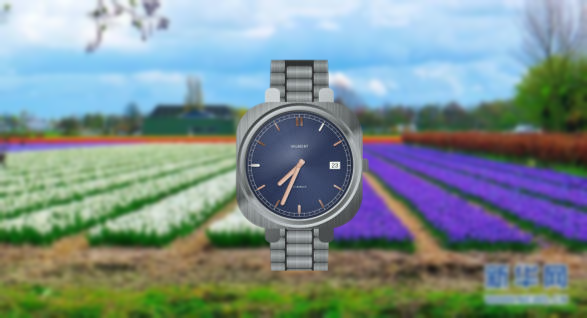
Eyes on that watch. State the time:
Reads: 7:34
